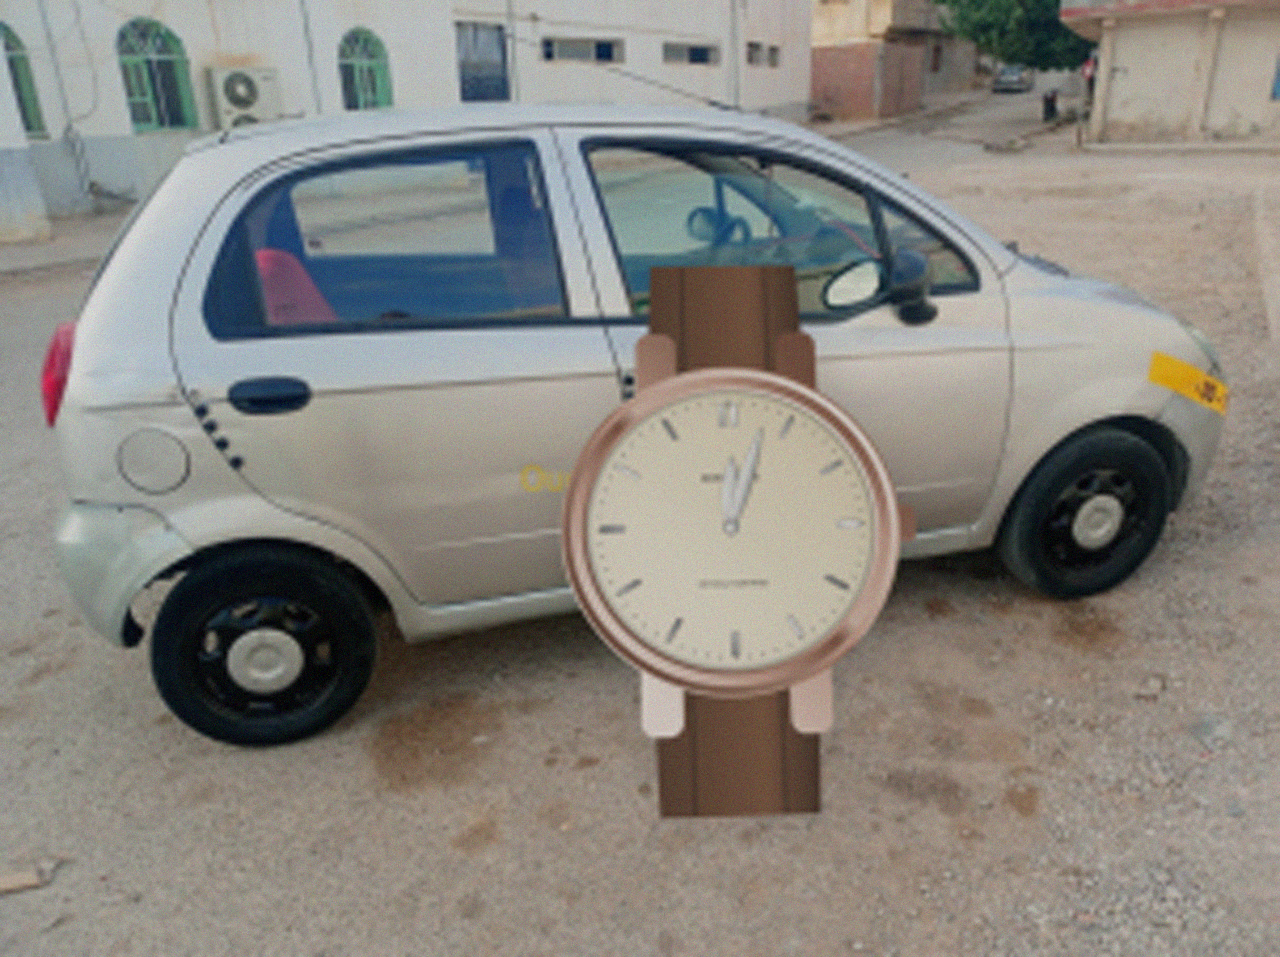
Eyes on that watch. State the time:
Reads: 12:03
